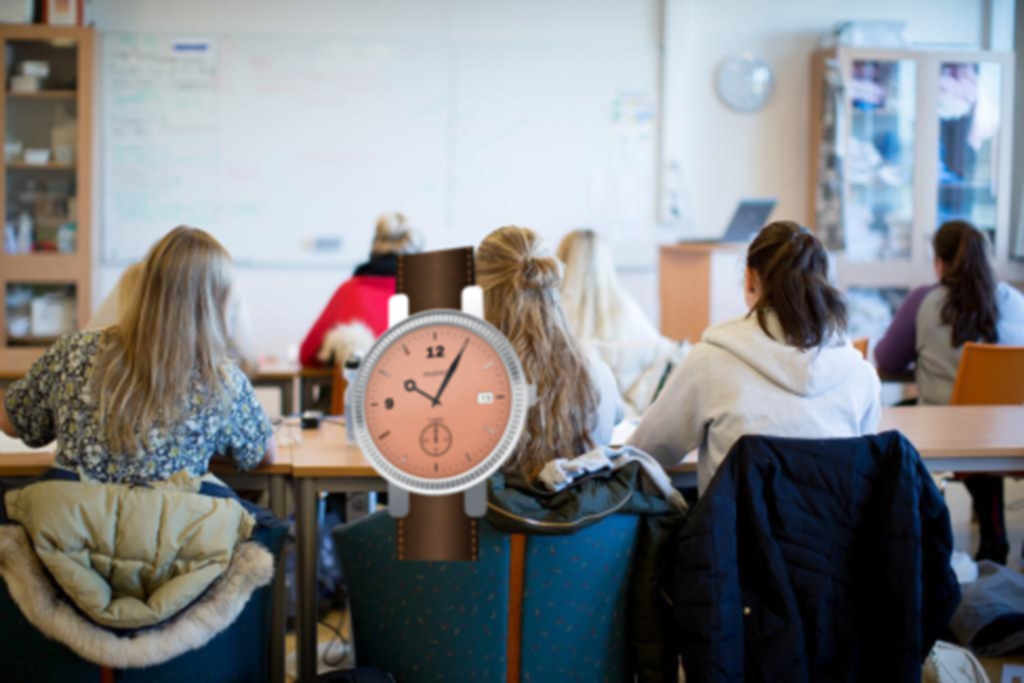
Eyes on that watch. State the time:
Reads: 10:05
